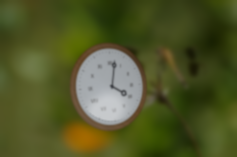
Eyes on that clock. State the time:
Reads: 4:02
